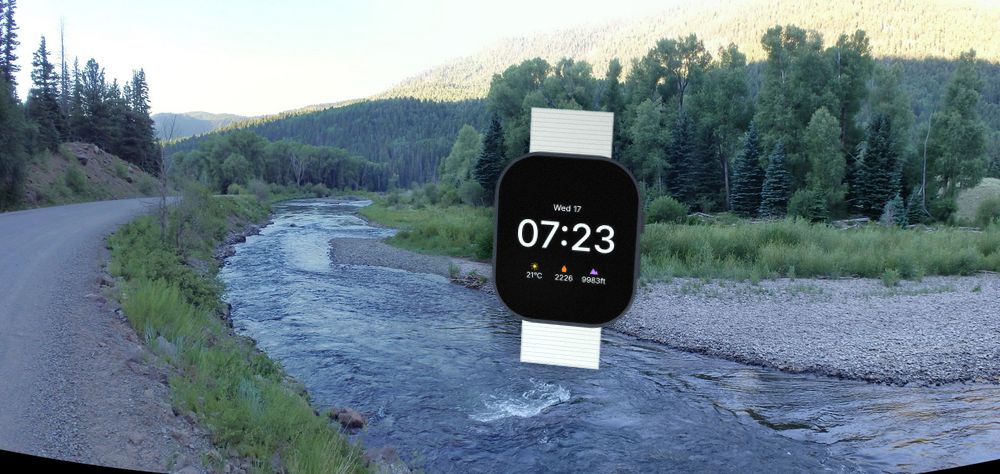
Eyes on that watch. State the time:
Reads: 7:23
